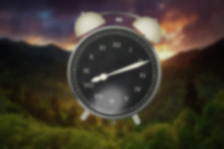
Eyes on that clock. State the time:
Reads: 8:11
